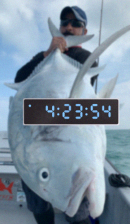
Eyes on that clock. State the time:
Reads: 4:23:54
